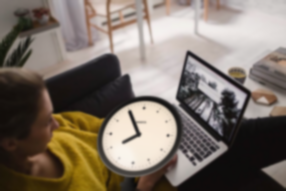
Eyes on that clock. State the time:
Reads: 7:55
